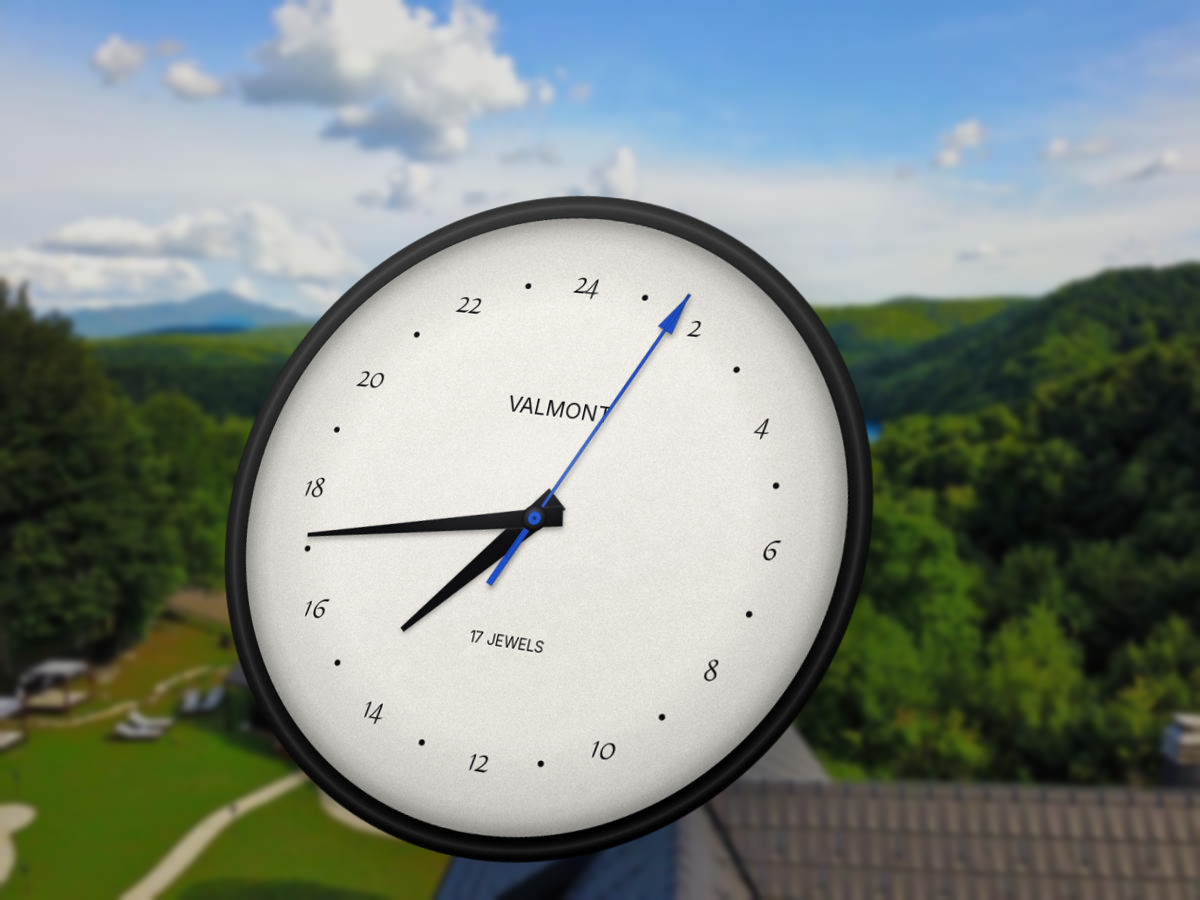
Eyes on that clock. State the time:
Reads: 14:43:04
